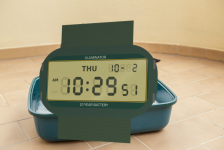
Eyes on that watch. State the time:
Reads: 10:29:51
